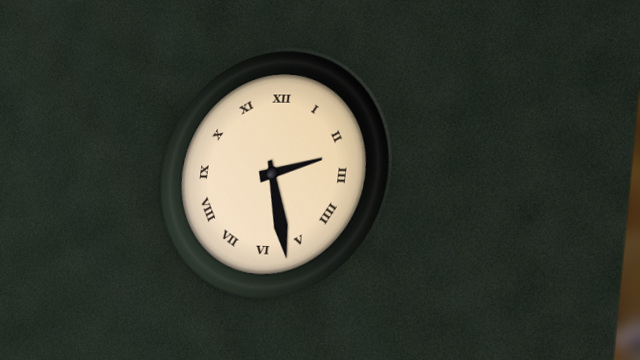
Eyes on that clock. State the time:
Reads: 2:27
